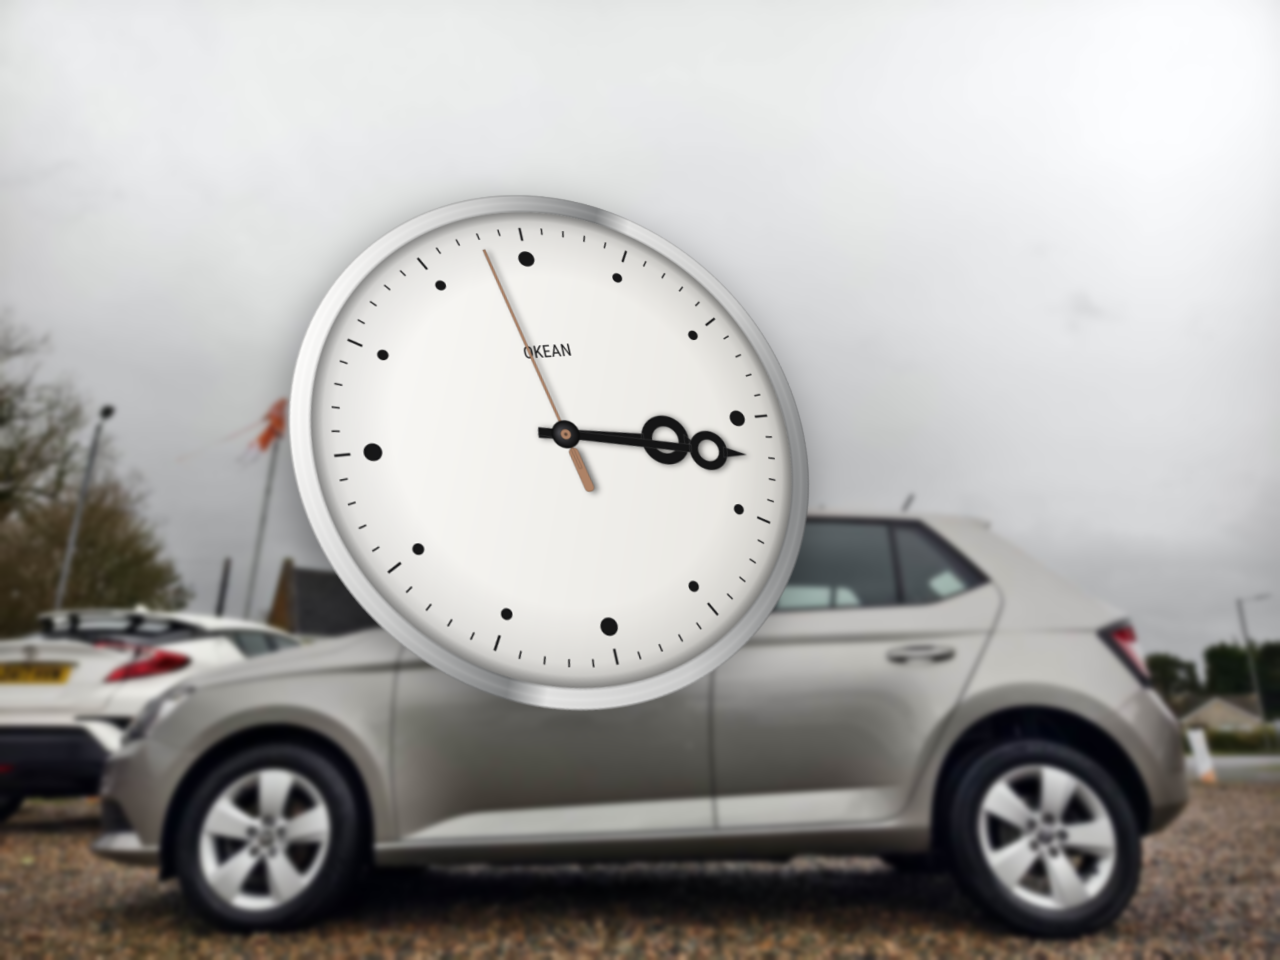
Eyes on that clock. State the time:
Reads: 3:16:58
